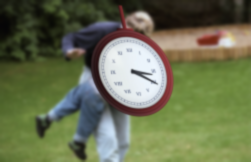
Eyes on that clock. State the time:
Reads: 3:20
